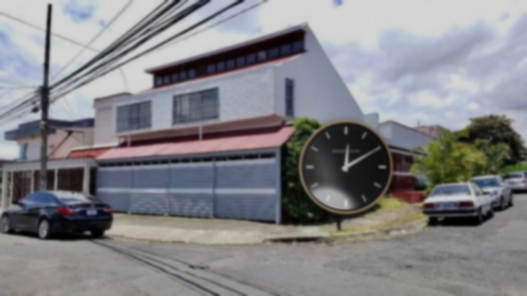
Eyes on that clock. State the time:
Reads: 12:10
